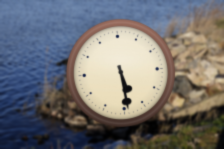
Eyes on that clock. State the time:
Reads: 5:29
